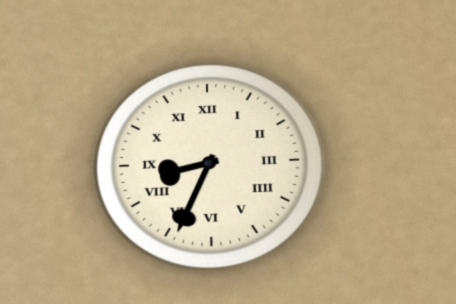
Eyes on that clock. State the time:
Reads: 8:34
